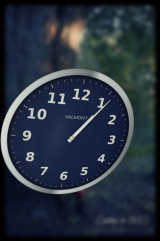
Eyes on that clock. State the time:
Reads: 1:06
